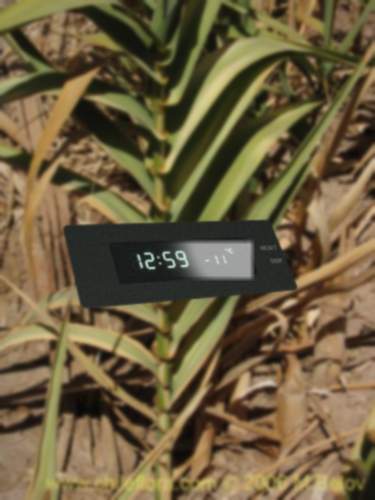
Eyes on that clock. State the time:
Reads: 12:59
